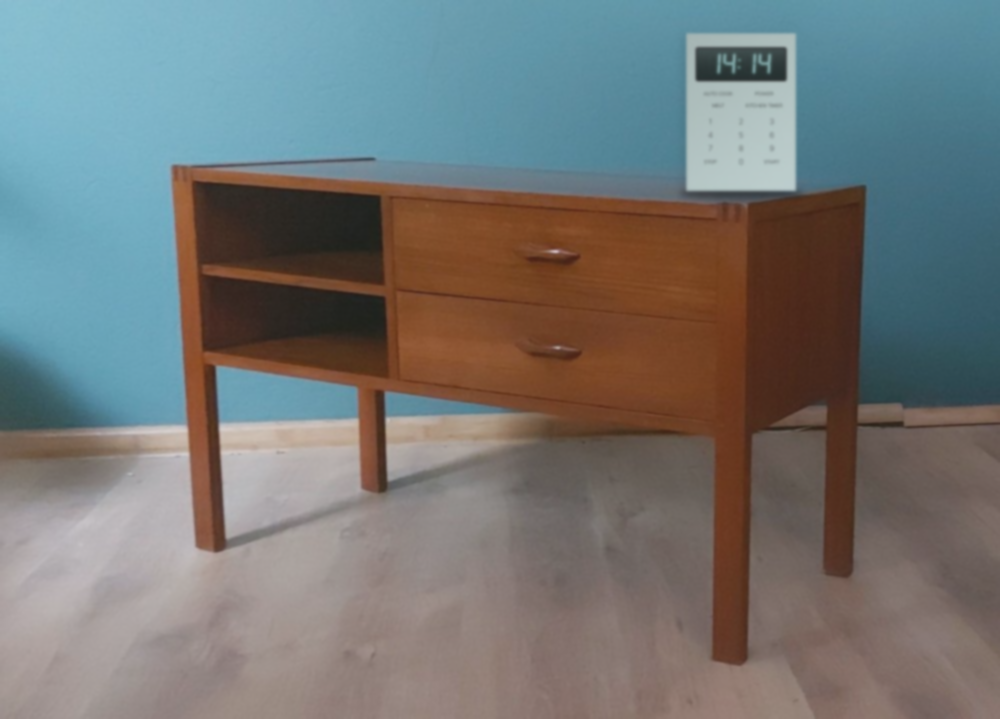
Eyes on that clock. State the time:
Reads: 14:14
